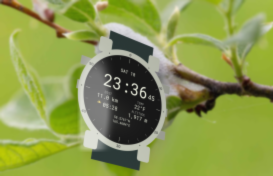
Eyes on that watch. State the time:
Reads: 23:36
